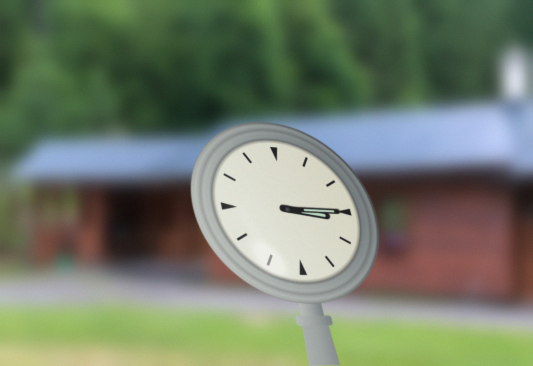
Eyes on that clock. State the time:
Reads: 3:15
